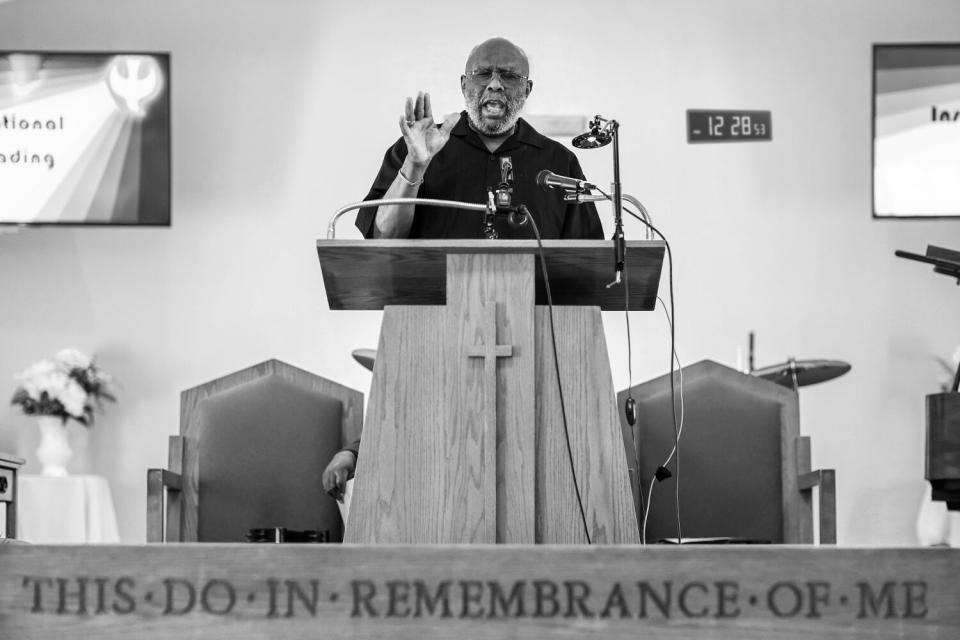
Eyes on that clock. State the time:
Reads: 12:28
